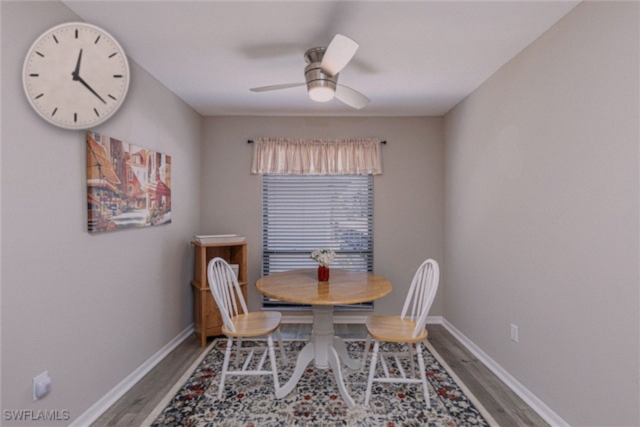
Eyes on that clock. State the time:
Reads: 12:22
